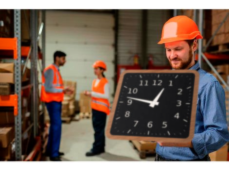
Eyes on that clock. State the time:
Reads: 12:47
